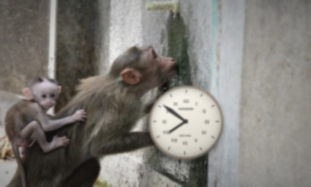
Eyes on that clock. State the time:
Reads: 7:51
